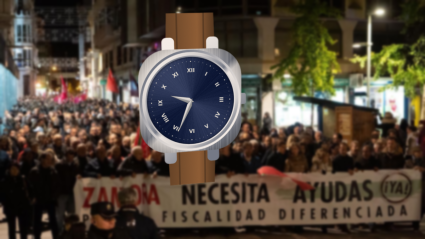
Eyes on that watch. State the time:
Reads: 9:34
